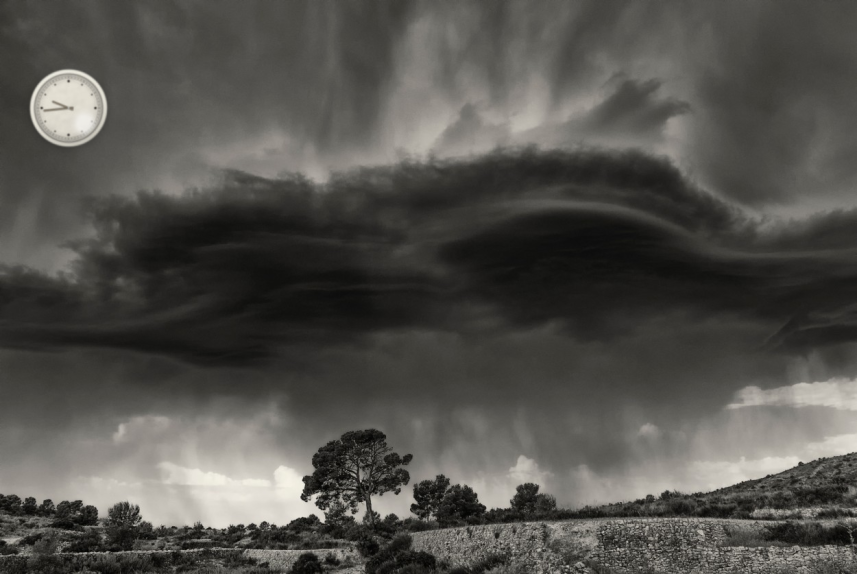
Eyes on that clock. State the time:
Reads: 9:44
